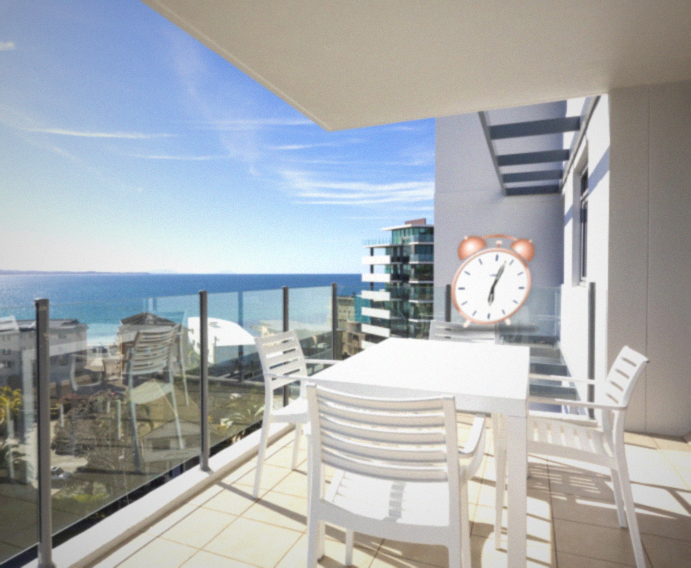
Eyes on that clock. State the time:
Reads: 6:03
